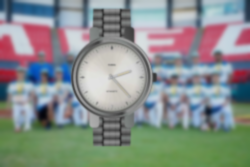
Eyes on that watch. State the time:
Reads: 2:23
